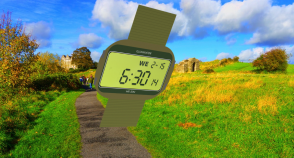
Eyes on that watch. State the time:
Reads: 6:30:14
